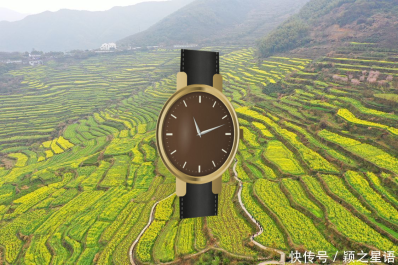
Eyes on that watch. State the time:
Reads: 11:12
